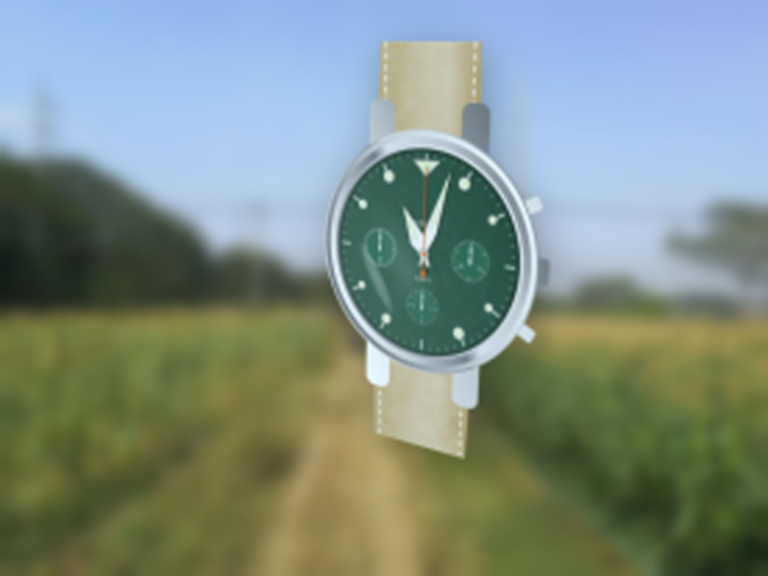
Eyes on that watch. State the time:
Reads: 11:03
